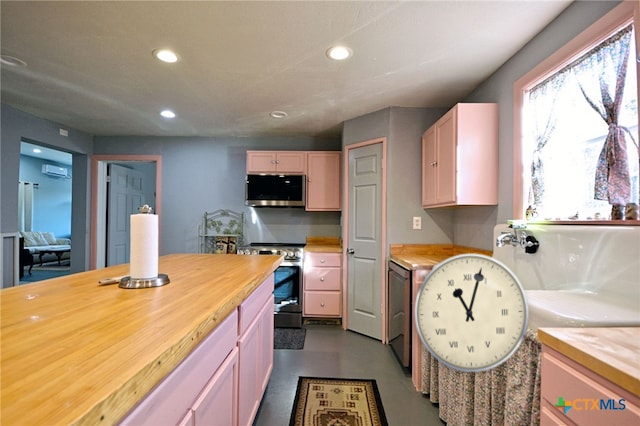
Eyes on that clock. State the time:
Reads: 11:03
